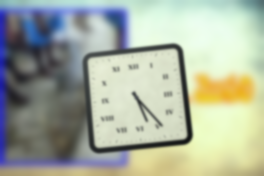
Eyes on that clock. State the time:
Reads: 5:24
